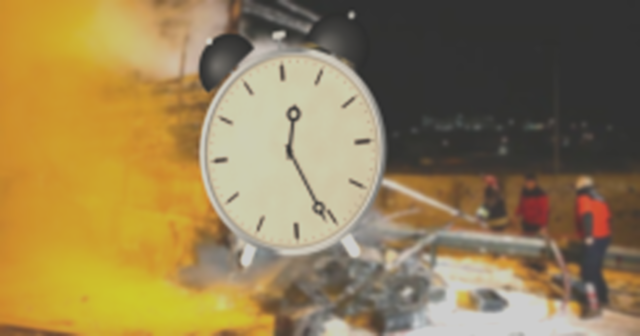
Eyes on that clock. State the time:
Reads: 12:26
